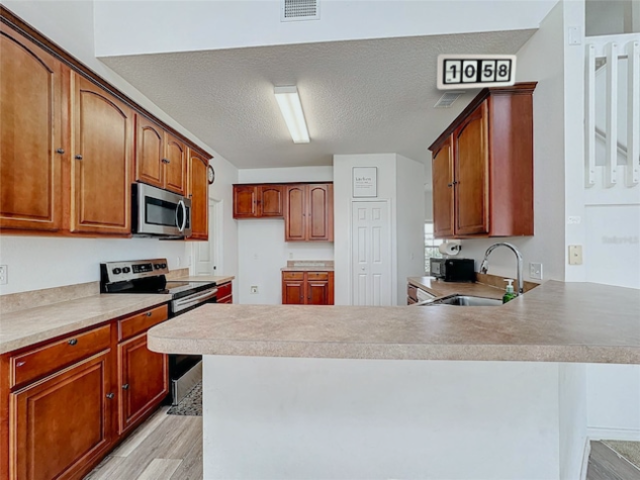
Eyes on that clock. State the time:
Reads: 10:58
